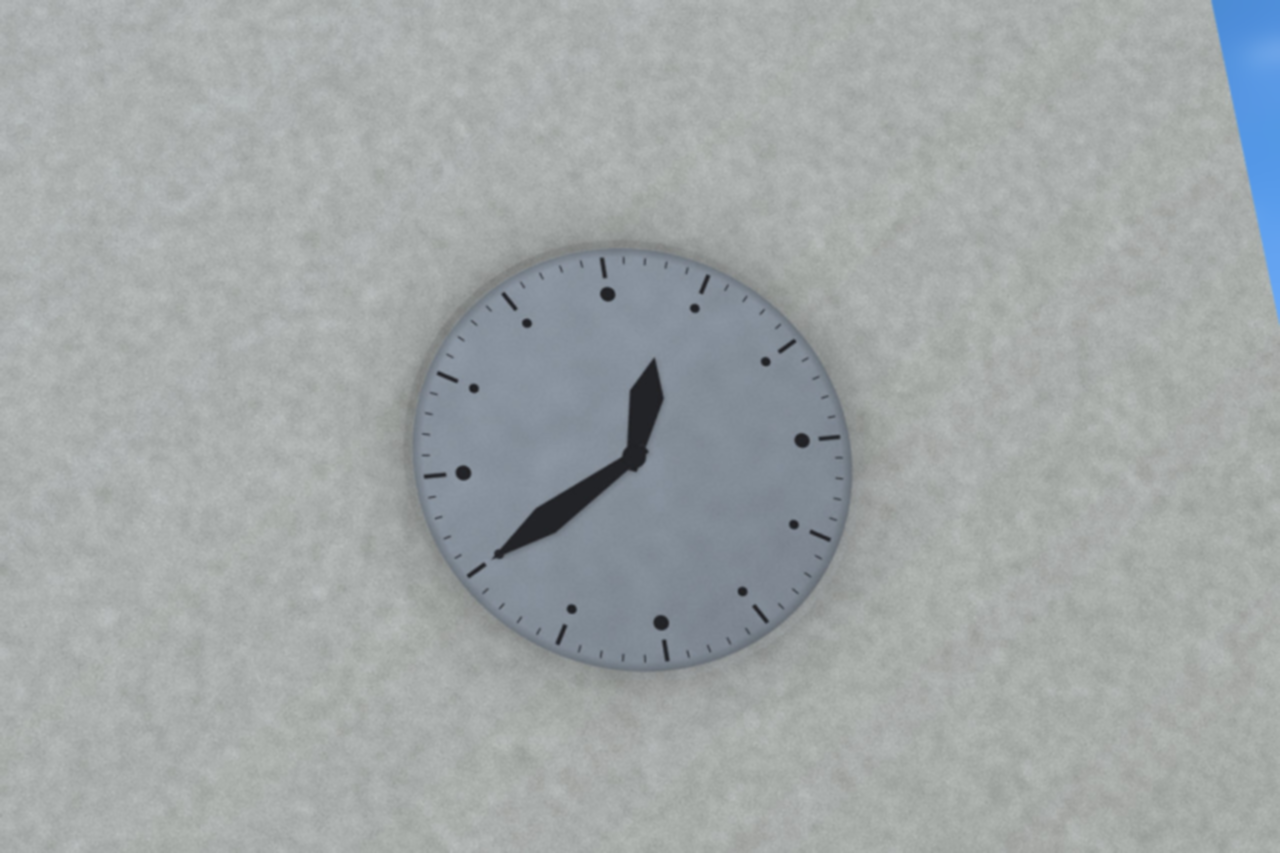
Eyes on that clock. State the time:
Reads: 12:40
